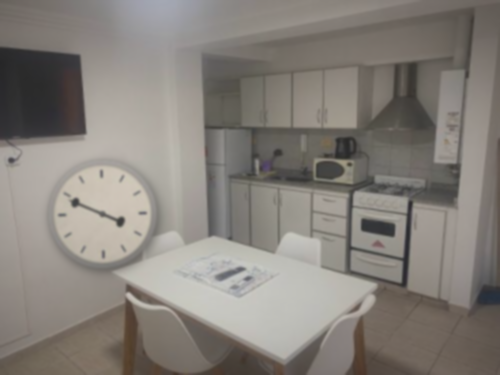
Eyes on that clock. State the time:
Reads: 3:49
